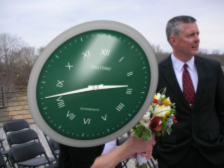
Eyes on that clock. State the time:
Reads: 2:42
